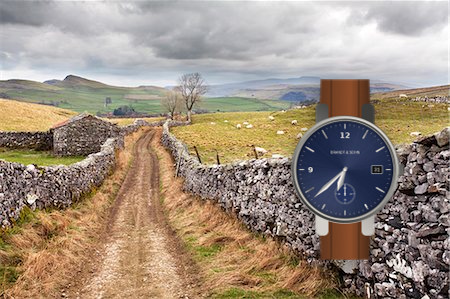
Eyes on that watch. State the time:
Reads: 6:38
